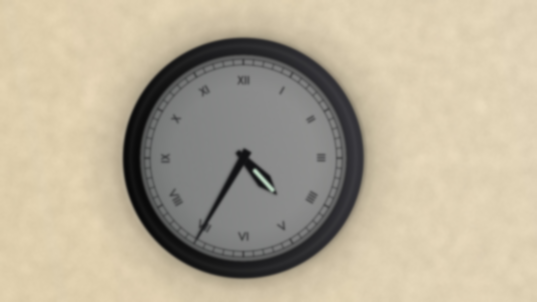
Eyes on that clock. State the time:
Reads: 4:35
